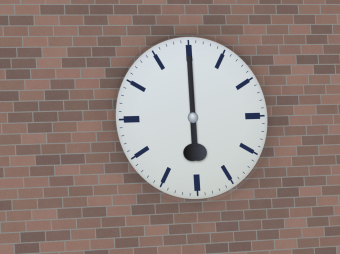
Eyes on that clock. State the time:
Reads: 6:00
